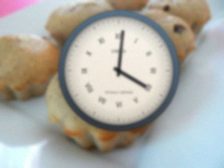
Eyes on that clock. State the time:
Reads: 4:01
